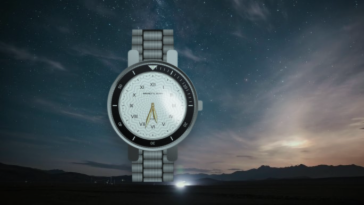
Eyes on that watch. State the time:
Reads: 5:33
